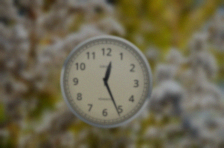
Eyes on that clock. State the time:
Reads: 12:26
